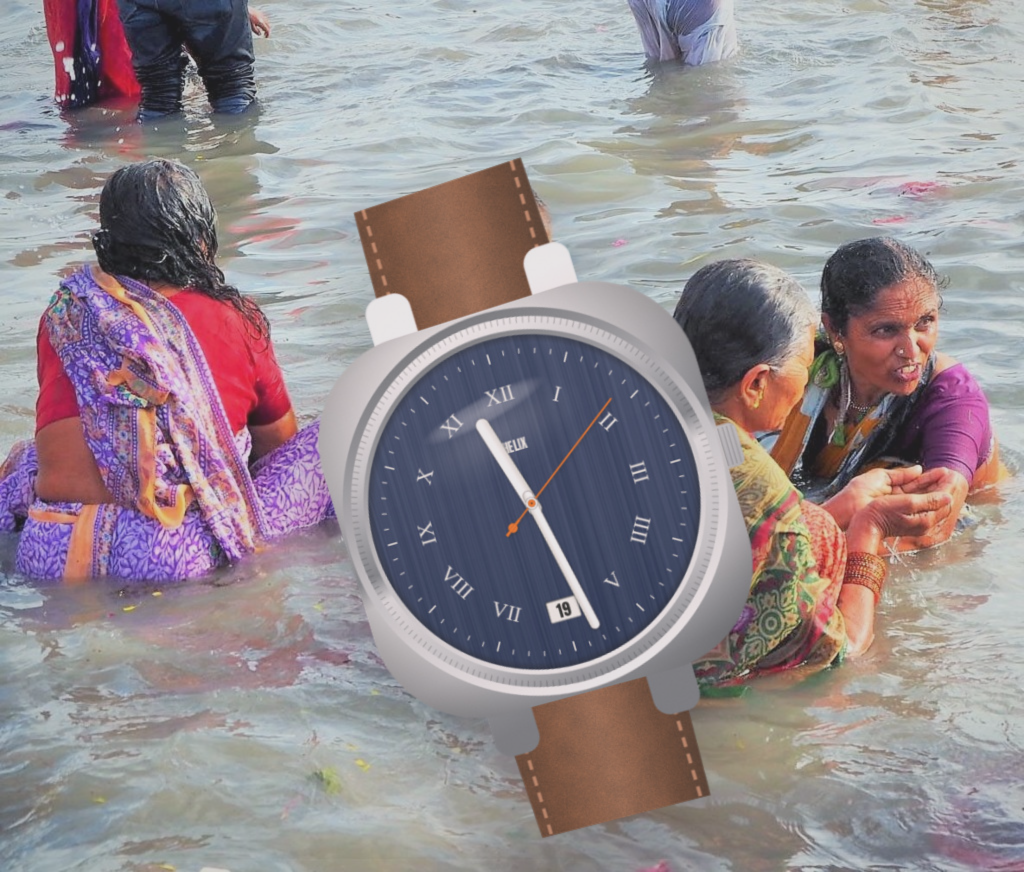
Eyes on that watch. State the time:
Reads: 11:28:09
